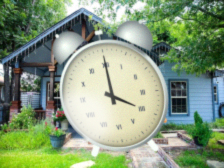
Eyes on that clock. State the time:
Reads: 4:00
